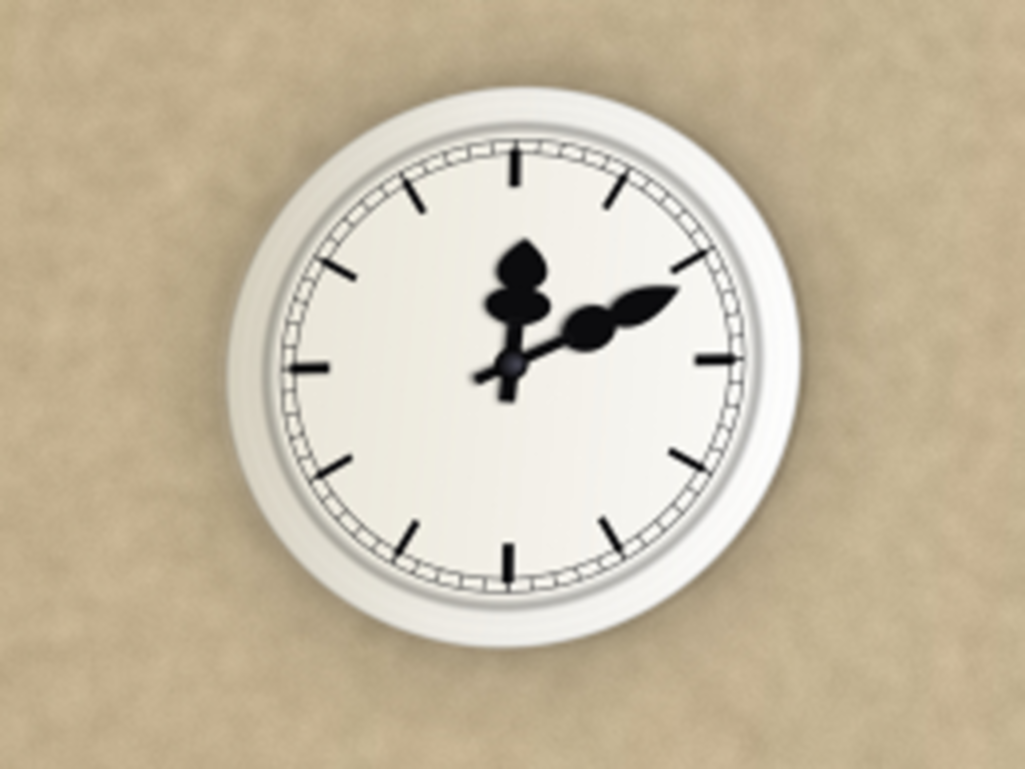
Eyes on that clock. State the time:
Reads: 12:11
